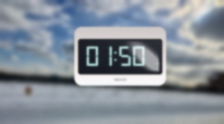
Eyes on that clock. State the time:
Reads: 1:50
